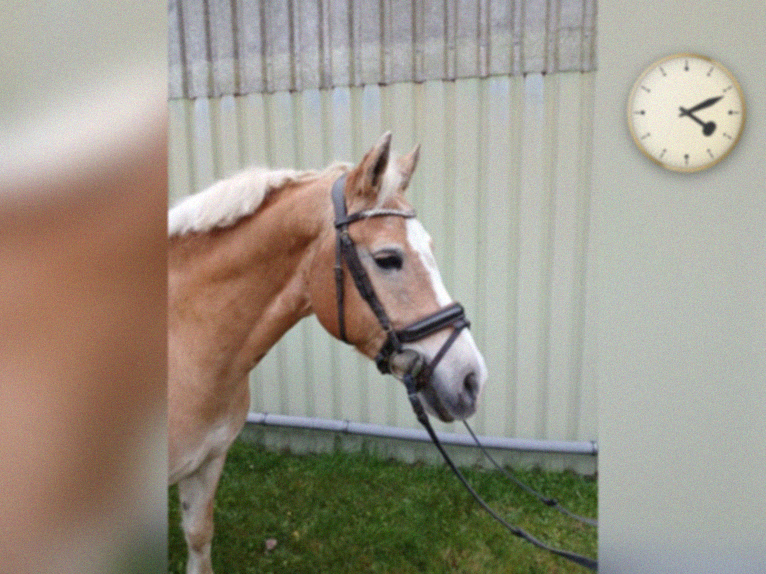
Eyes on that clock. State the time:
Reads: 4:11
